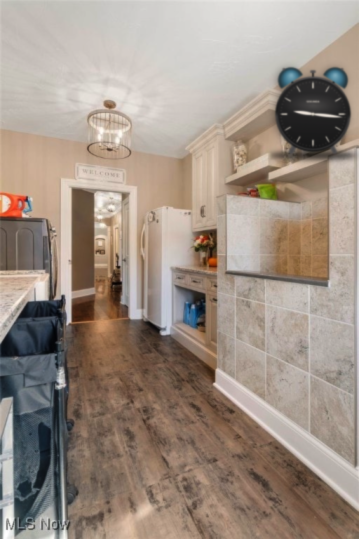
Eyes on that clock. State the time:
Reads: 9:16
